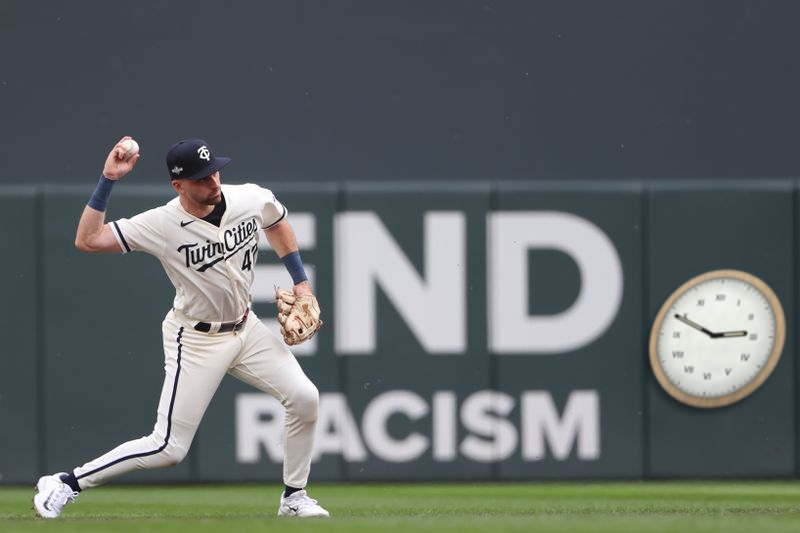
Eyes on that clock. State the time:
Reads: 2:49
